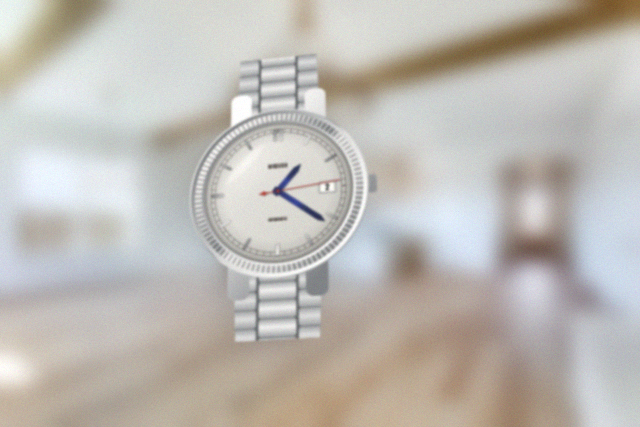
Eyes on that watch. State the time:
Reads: 1:21:14
